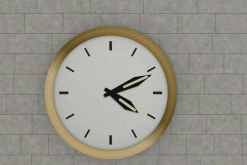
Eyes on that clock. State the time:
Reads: 4:11
